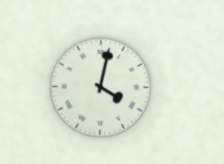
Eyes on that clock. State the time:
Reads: 4:02
